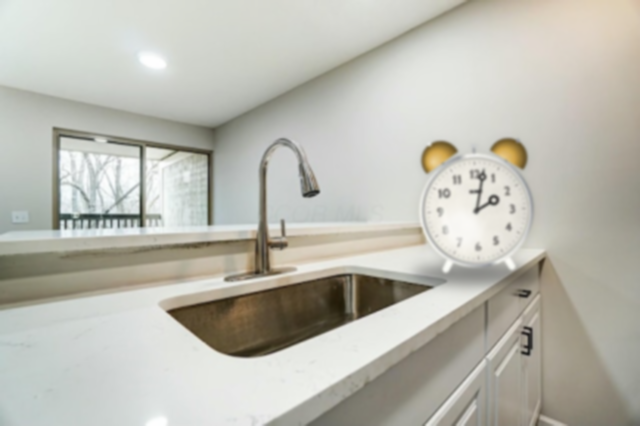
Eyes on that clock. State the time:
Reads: 2:02
